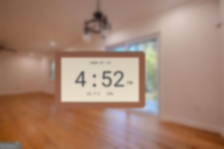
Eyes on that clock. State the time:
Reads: 4:52
